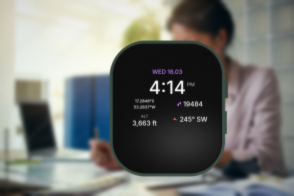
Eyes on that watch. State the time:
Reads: 4:14
